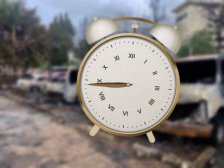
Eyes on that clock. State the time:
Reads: 8:44
